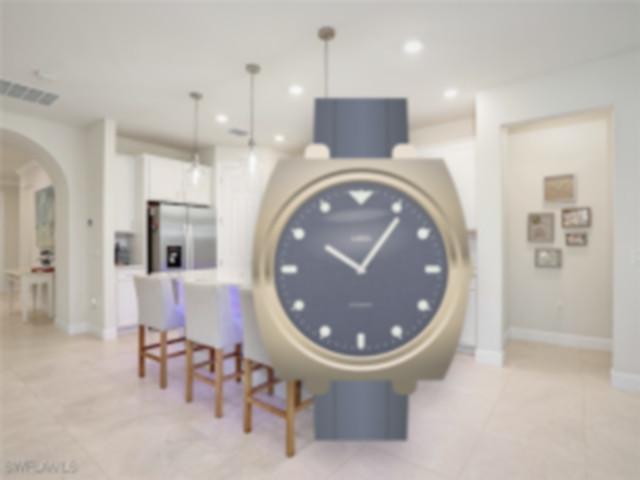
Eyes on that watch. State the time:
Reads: 10:06
